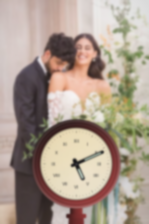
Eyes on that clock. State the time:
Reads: 5:11
